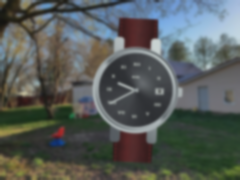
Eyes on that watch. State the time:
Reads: 9:40
